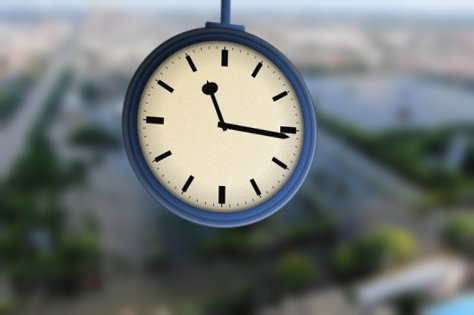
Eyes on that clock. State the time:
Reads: 11:16
